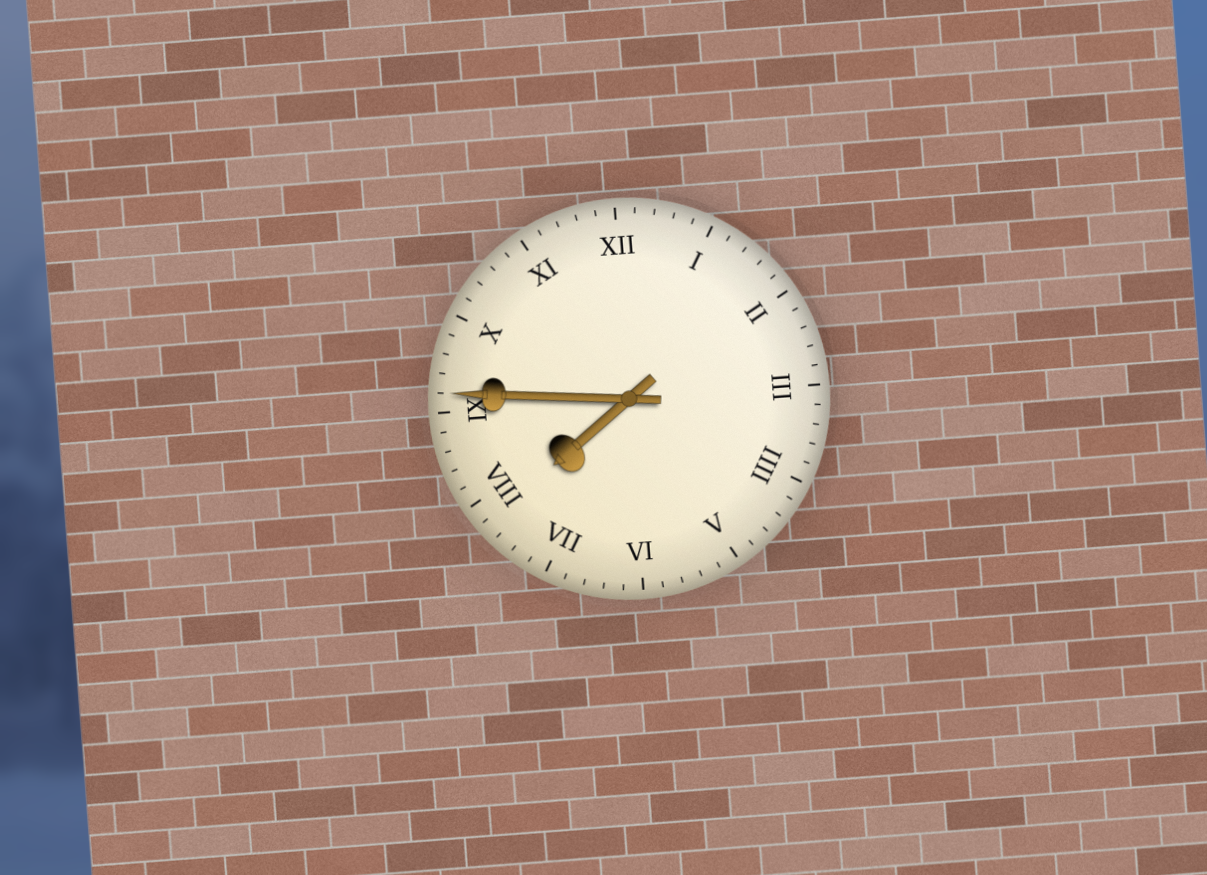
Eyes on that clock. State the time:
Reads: 7:46
